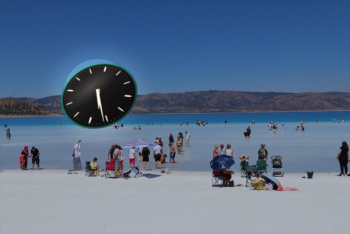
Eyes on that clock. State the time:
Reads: 5:26
